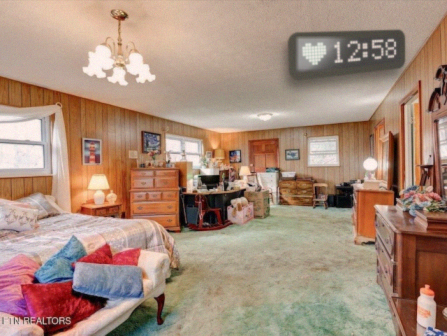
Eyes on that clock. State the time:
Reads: 12:58
